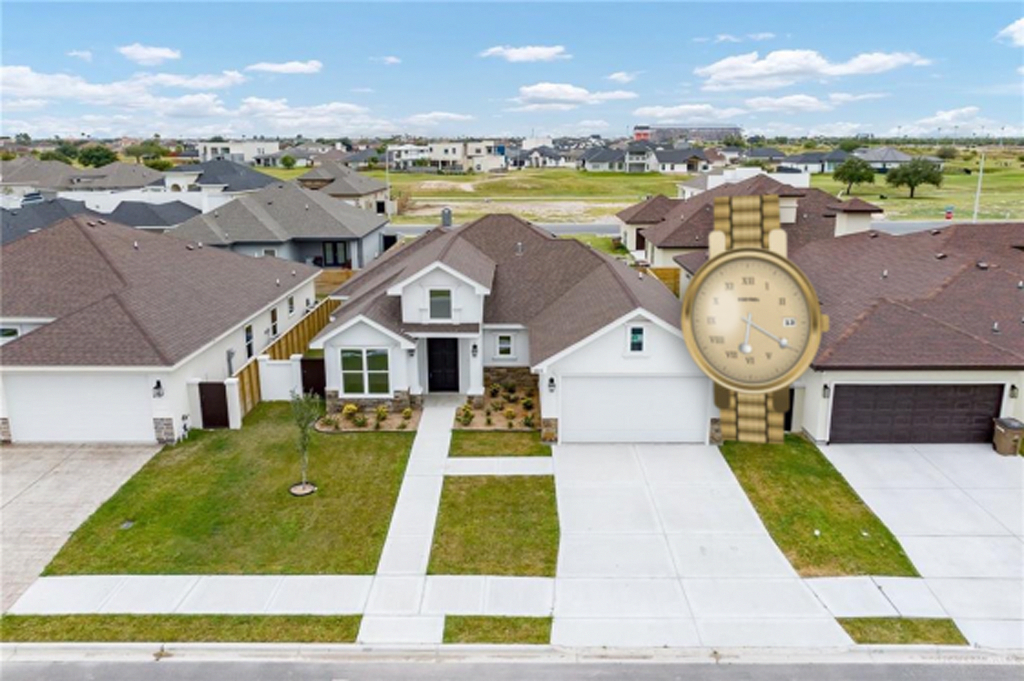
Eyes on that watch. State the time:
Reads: 6:20
